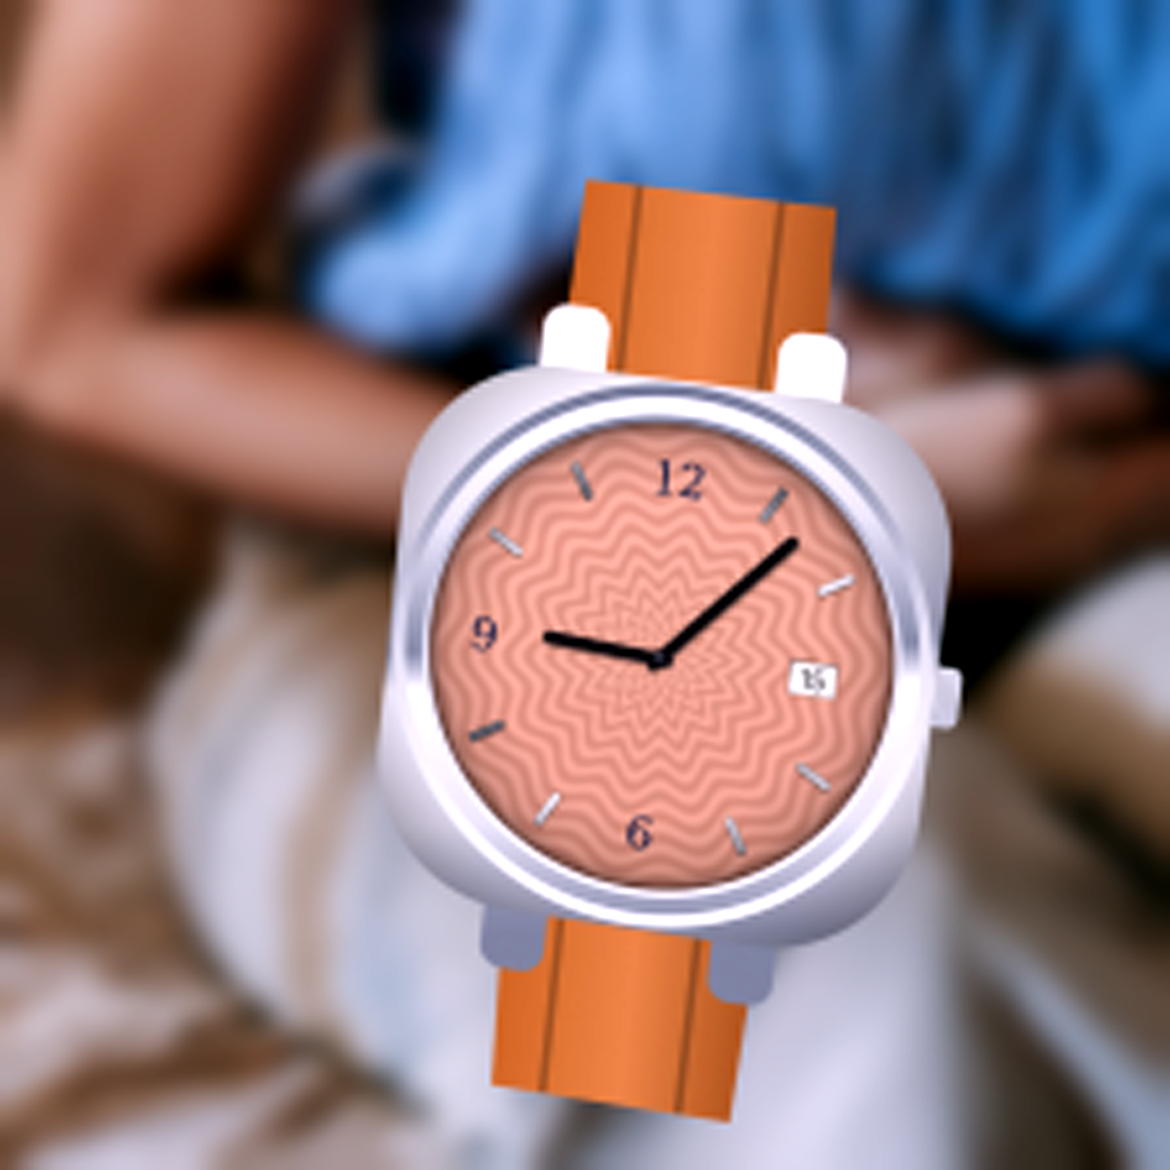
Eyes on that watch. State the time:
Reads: 9:07
